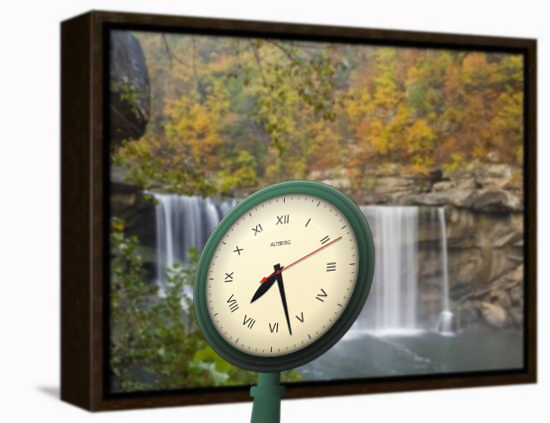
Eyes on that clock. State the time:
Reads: 7:27:11
